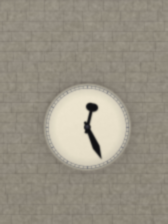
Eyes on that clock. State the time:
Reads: 12:26
